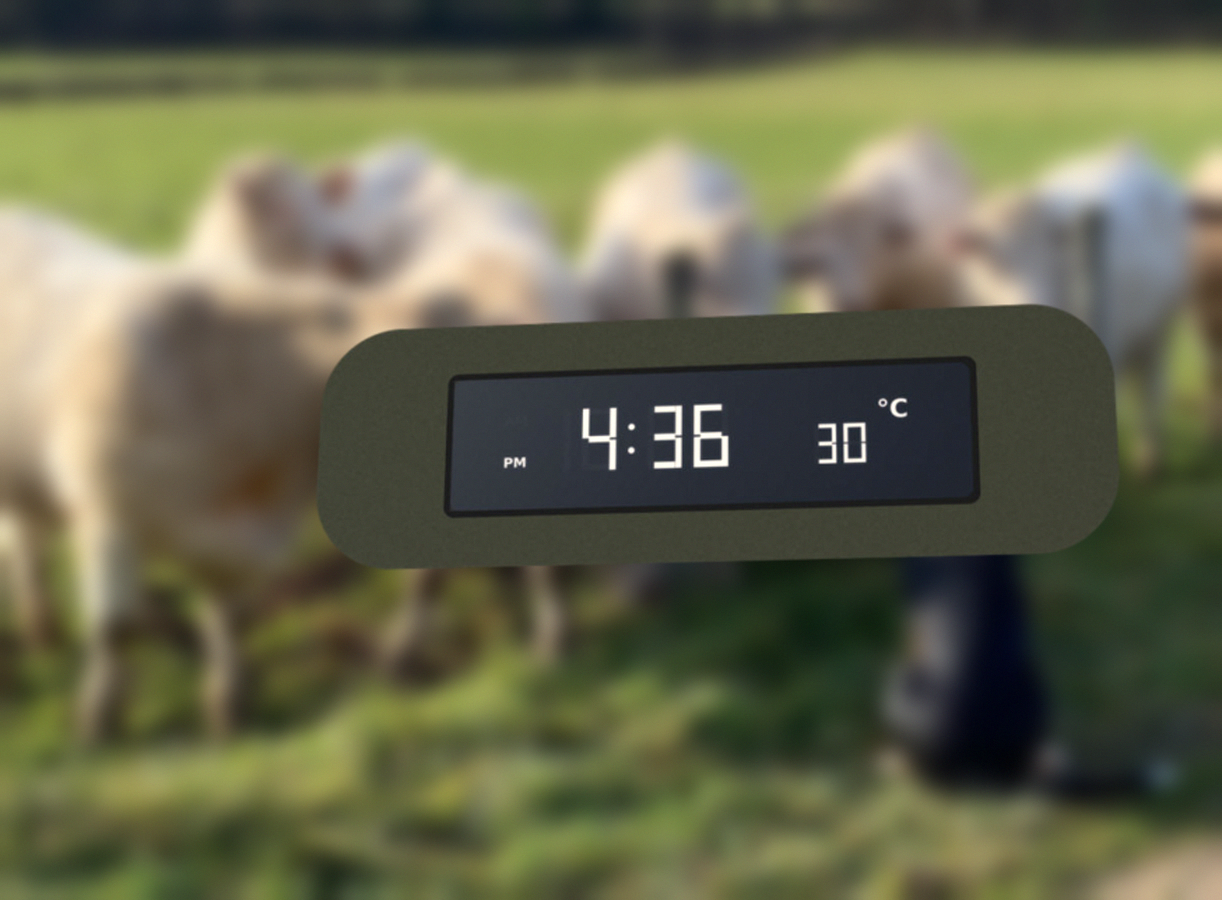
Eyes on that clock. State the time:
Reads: 4:36
